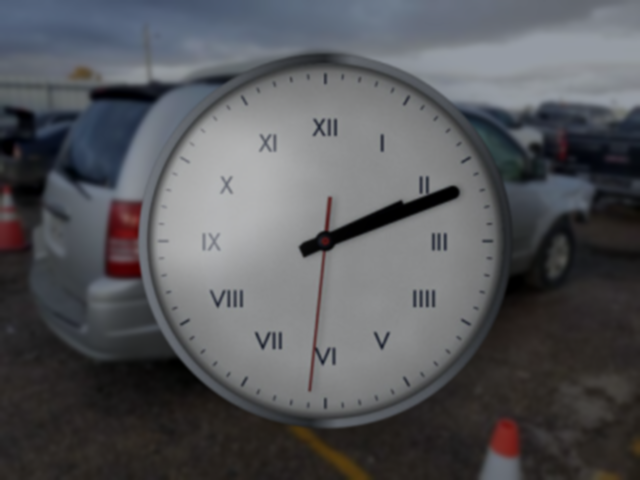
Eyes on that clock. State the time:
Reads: 2:11:31
